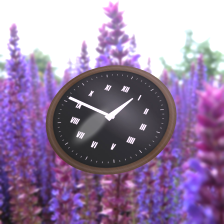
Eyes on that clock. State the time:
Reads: 12:46
